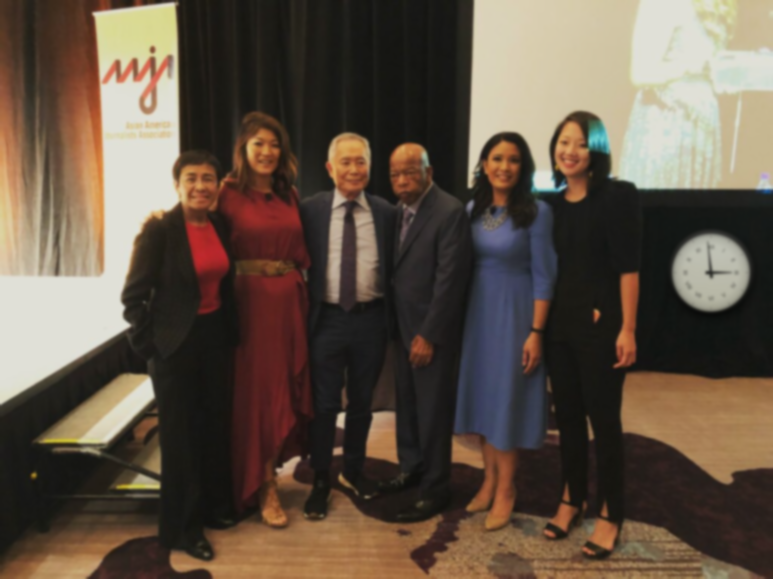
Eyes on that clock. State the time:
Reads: 2:59
